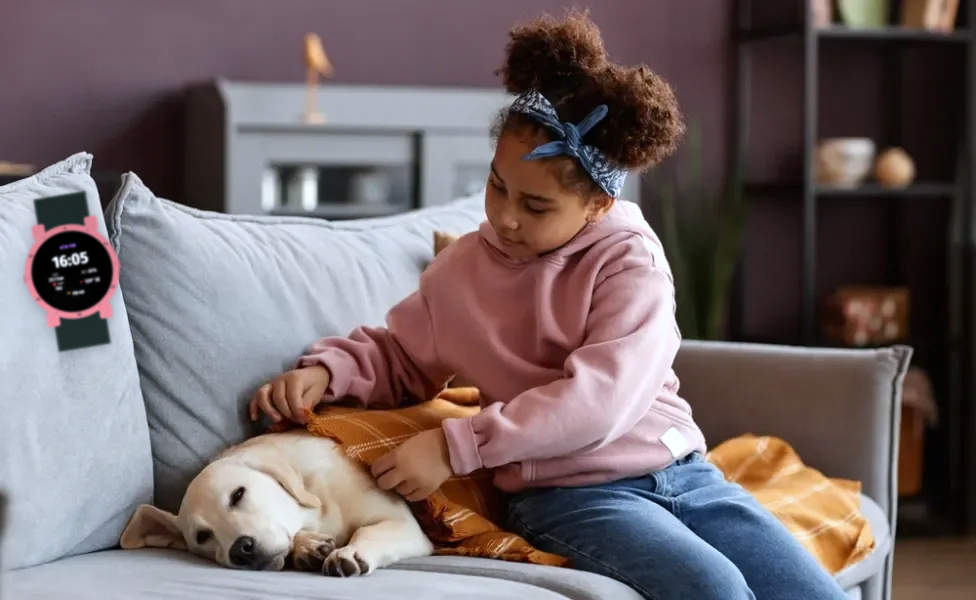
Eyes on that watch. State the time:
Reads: 16:05
